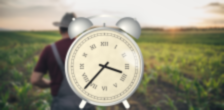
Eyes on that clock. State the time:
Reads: 3:37
